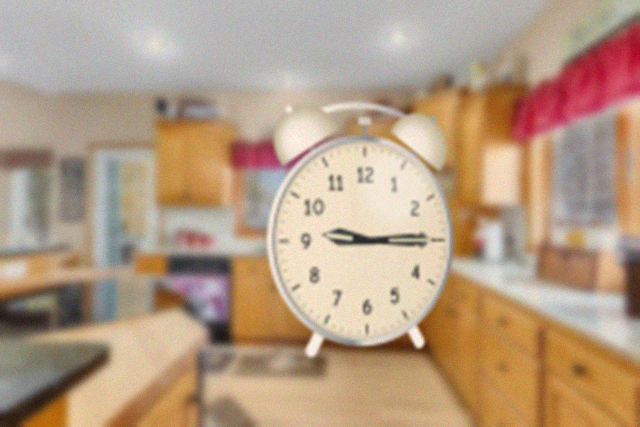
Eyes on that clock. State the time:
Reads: 9:15
